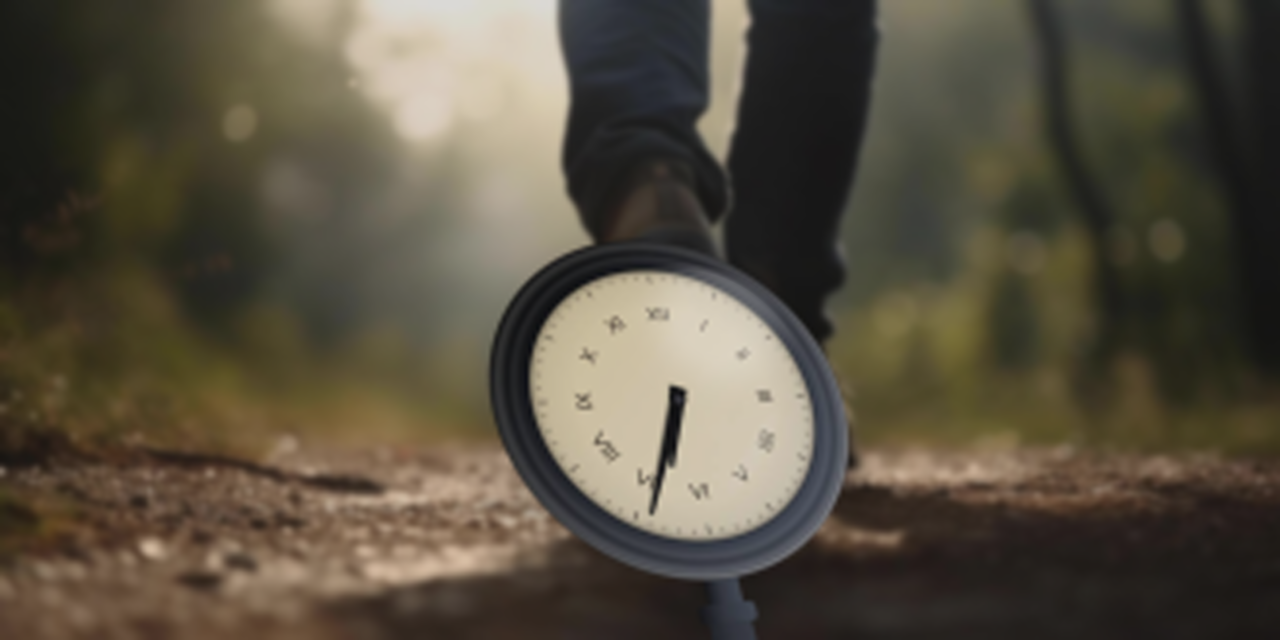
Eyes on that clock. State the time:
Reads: 6:34
